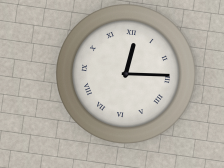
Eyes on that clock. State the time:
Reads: 12:14
